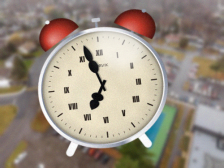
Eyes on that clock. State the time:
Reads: 6:57
